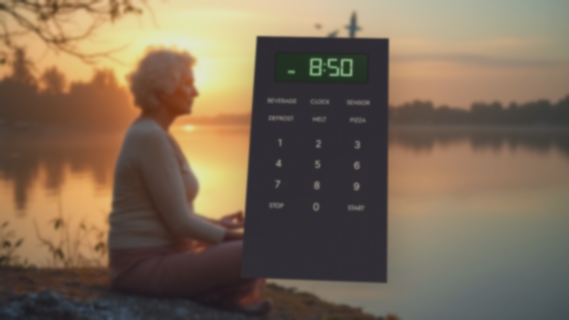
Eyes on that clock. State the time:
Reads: 8:50
